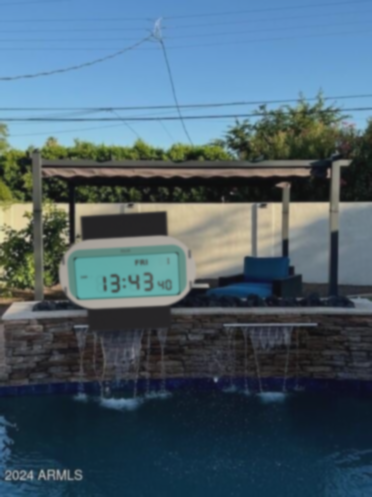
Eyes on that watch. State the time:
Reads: 13:43
